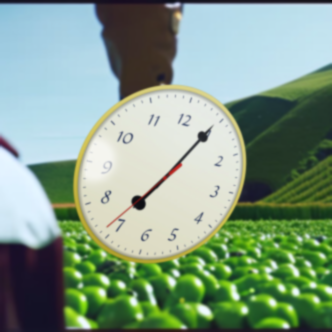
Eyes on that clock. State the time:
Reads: 7:04:36
